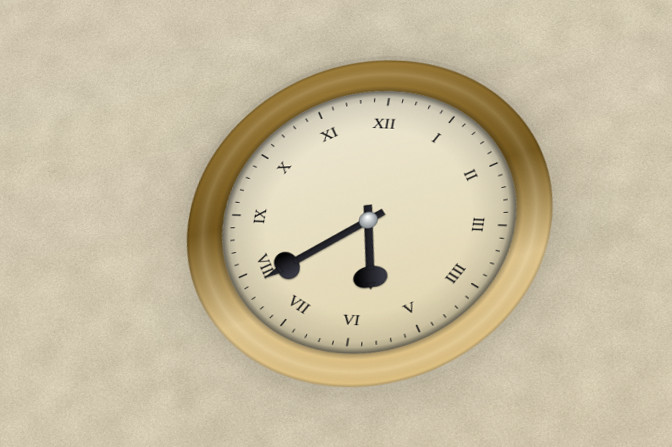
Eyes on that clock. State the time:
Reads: 5:39
